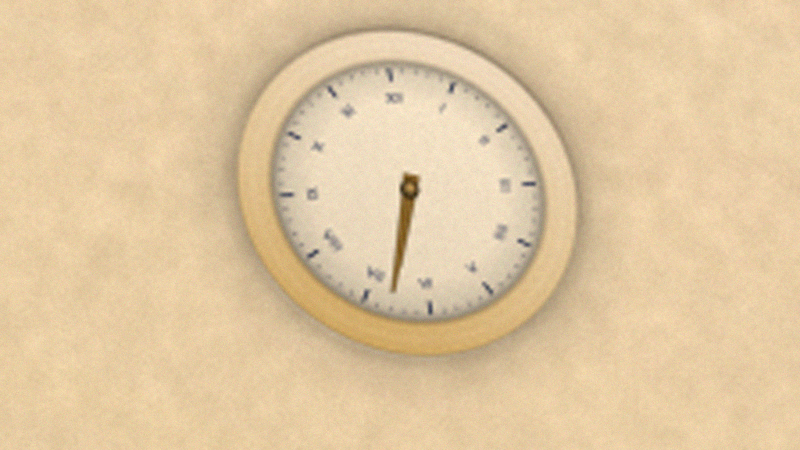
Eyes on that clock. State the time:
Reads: 6:33
